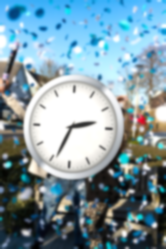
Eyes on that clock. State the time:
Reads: 2:34
